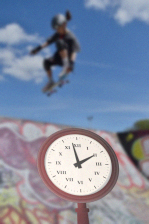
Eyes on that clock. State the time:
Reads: 1:58
